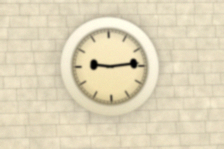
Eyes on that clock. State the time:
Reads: 9:14
